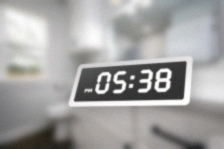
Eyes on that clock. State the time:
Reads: 5:38
